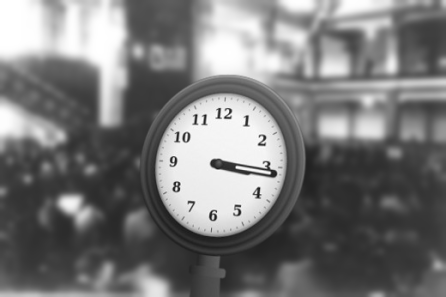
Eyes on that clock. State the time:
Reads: 3:16
